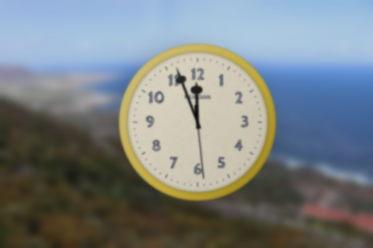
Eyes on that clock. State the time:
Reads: 11:56:29
